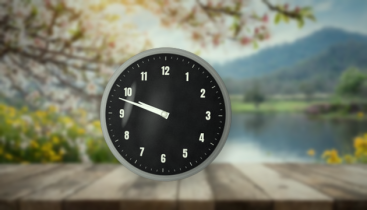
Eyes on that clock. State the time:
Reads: 9:48
